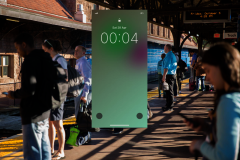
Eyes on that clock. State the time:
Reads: 0:04
